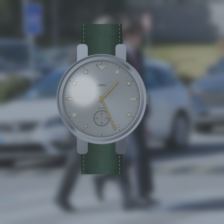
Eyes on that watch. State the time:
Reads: 1:26
